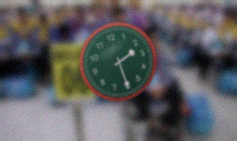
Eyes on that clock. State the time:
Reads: 2:30
